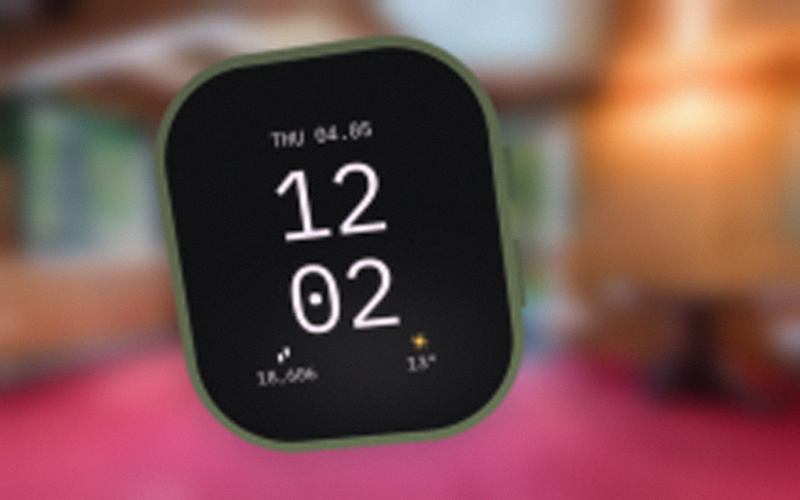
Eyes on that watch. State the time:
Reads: 12:02
